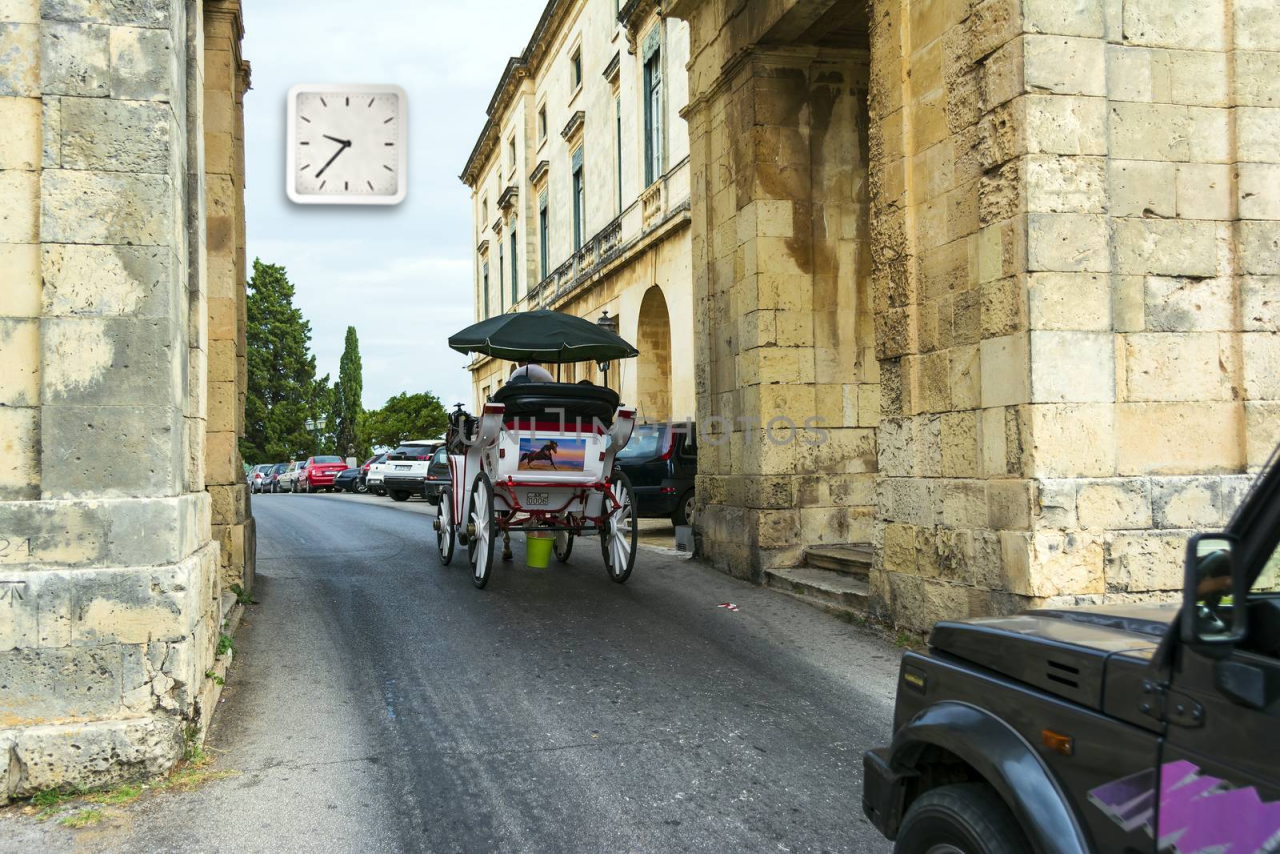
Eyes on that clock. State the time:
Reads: 9:37
